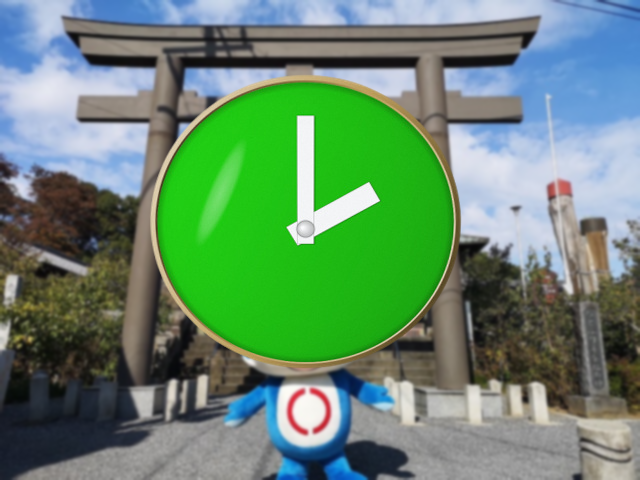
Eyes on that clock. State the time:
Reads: 2:00
